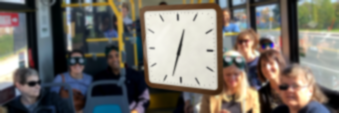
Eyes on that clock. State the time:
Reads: 12:33
